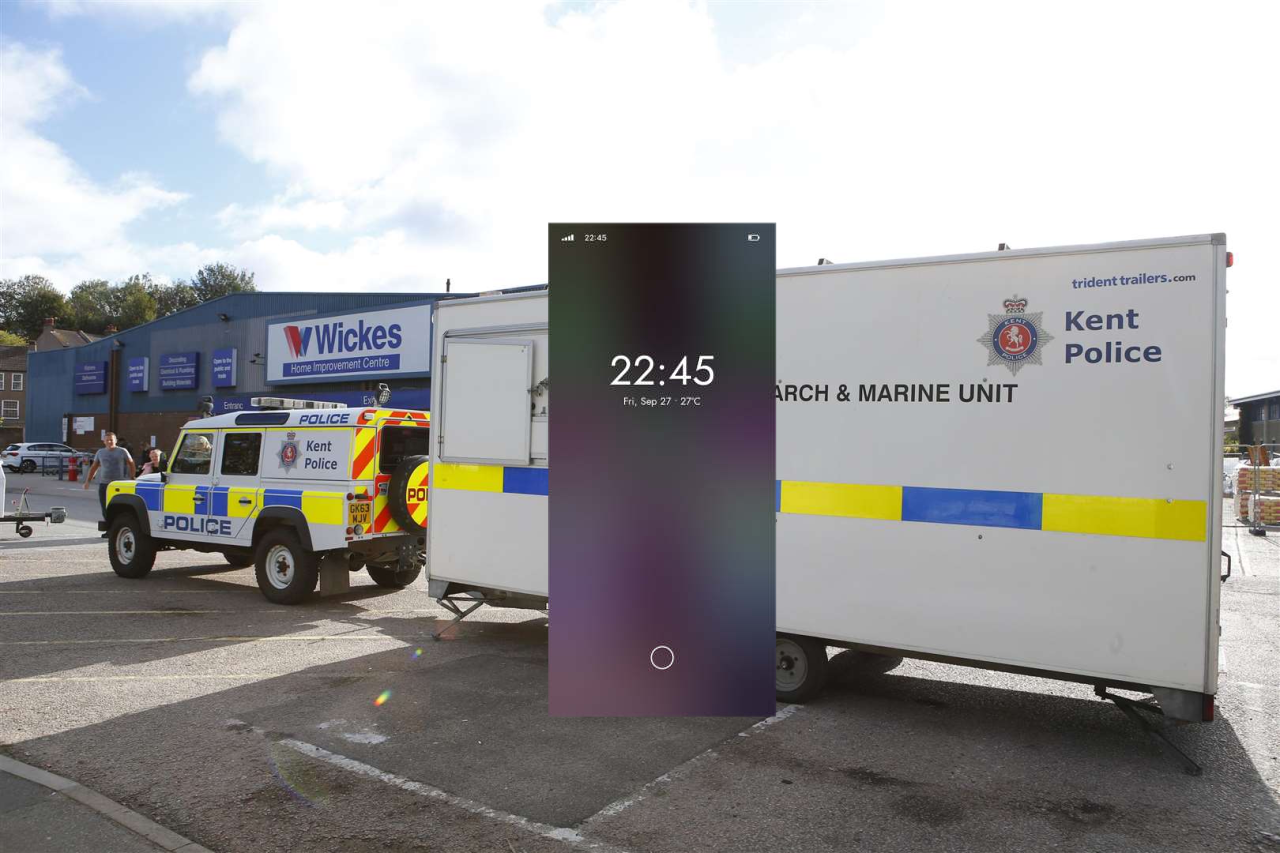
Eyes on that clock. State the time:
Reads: 22:45
